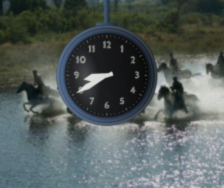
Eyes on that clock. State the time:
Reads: 8:40
